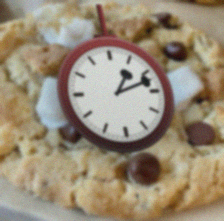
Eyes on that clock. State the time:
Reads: 1:12
